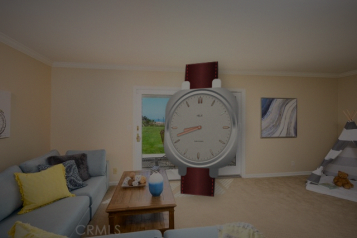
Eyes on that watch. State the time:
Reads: 8:42
